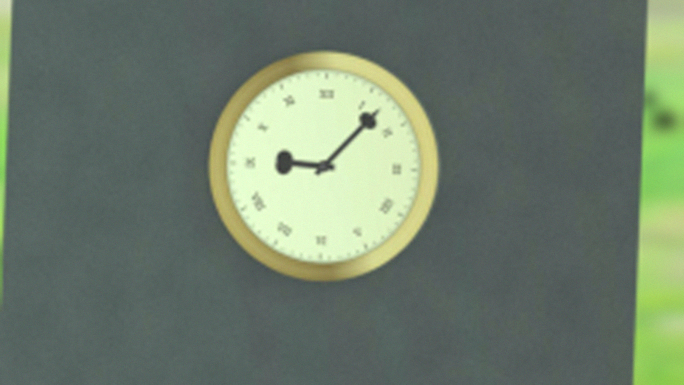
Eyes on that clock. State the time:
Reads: 9:07
